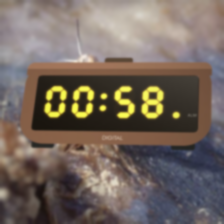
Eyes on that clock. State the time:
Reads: 0:58
